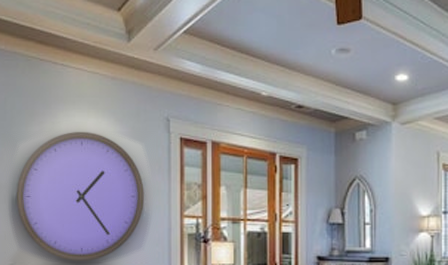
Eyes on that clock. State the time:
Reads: 1:24
